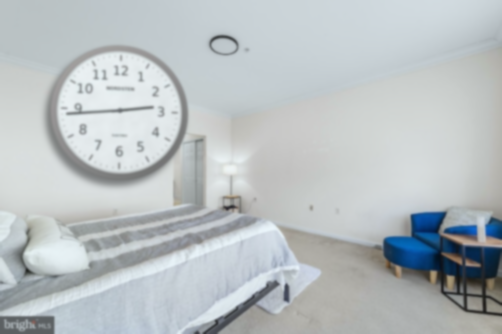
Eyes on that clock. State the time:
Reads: 2:44
